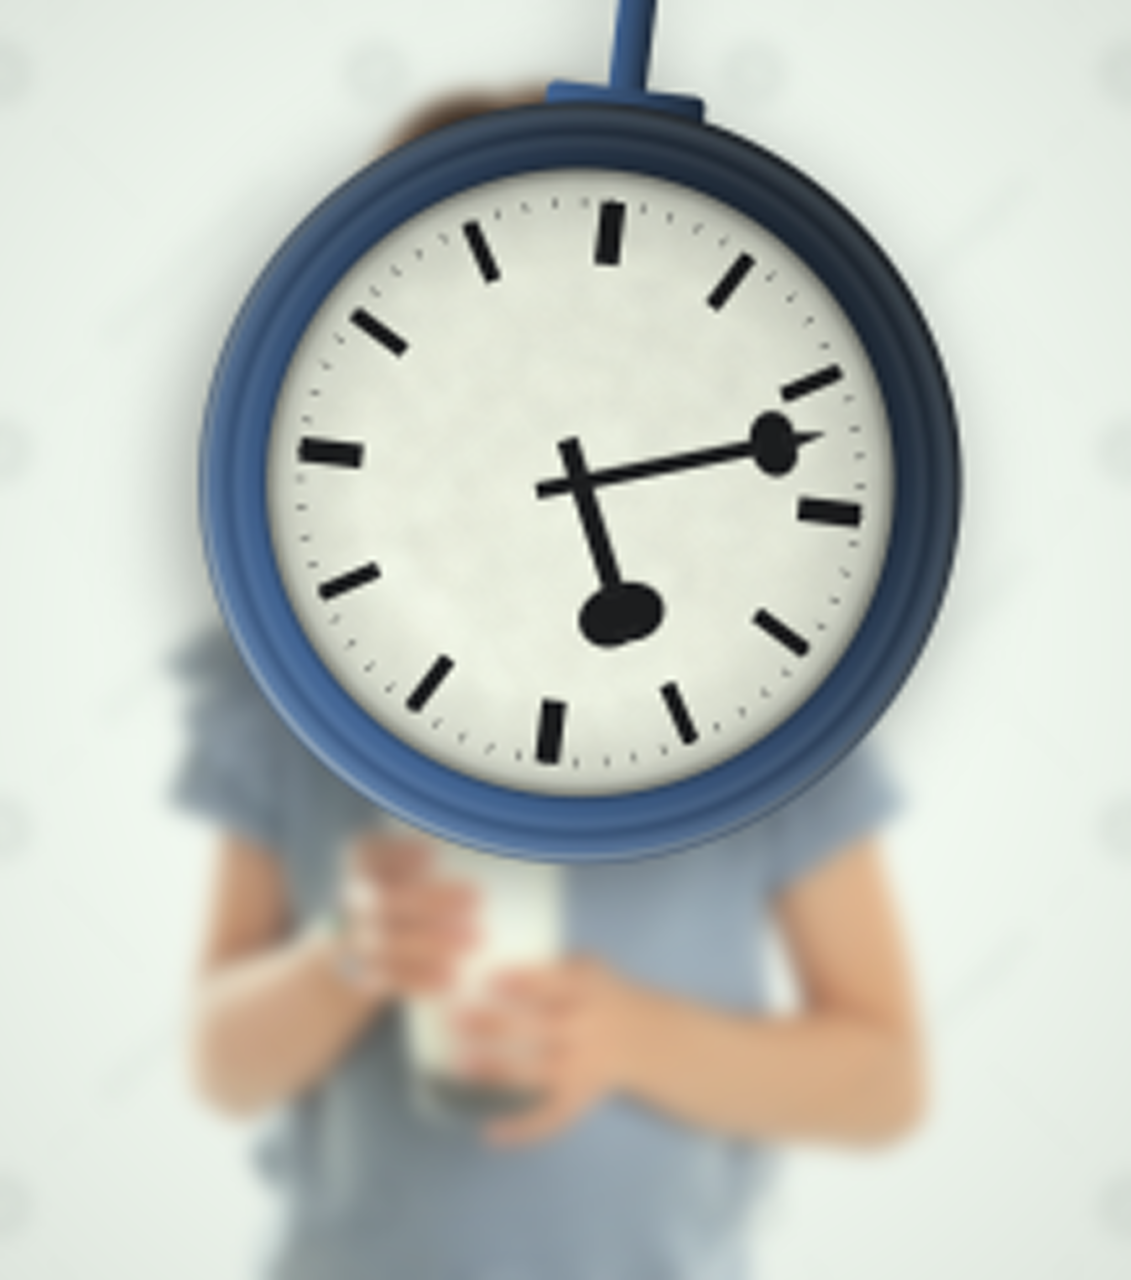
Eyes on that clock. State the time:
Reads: 5:12
